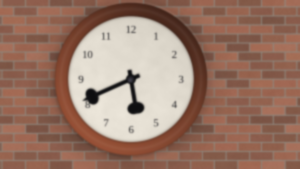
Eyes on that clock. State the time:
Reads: 5:41
